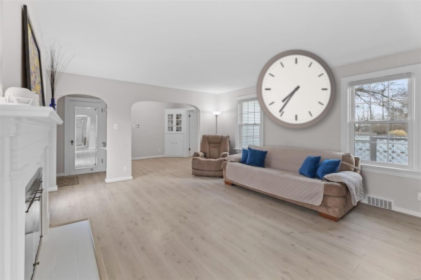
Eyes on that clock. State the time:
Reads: 7:36
